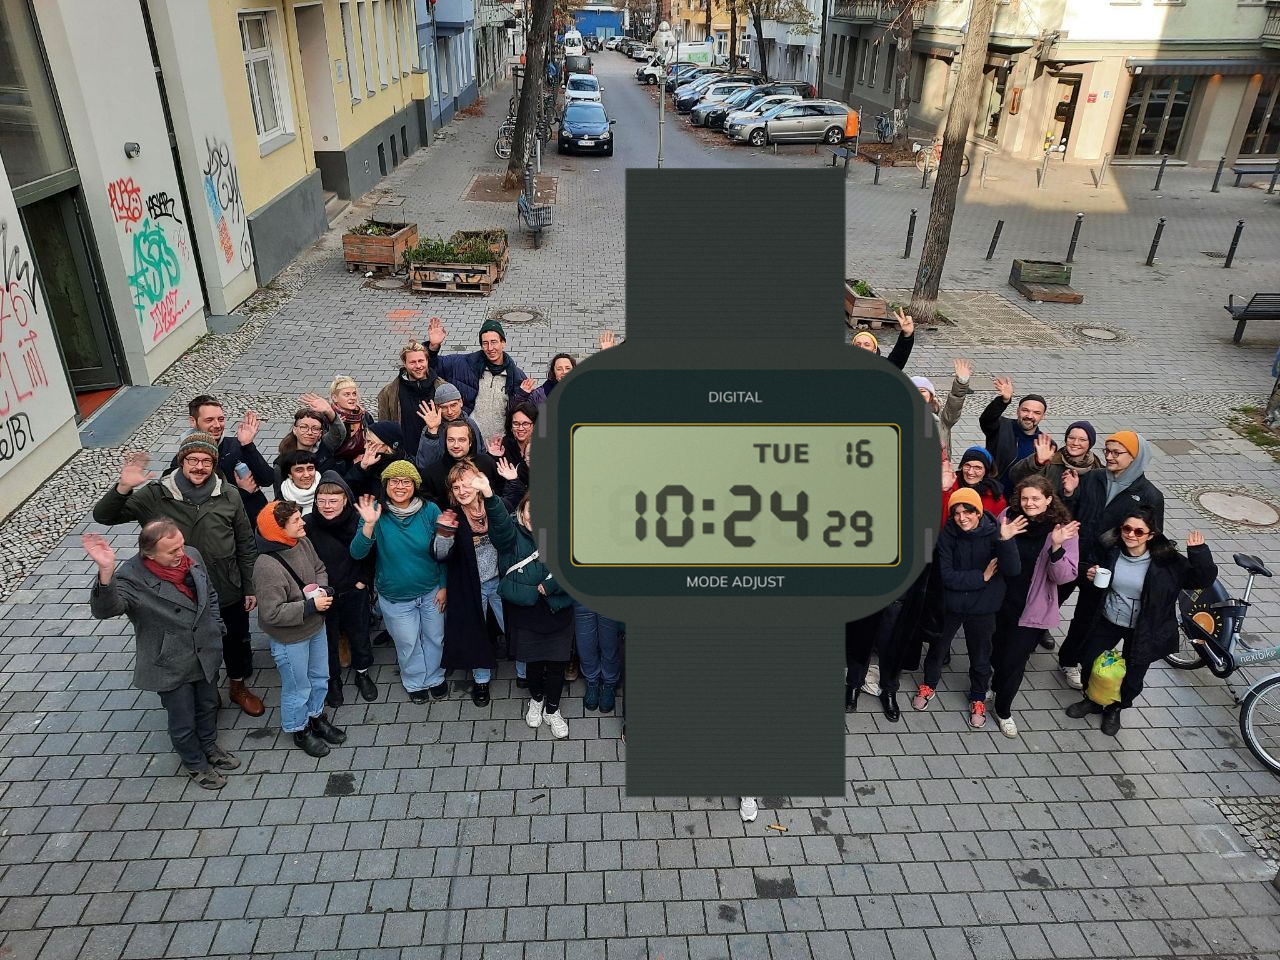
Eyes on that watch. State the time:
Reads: 10:24:29
